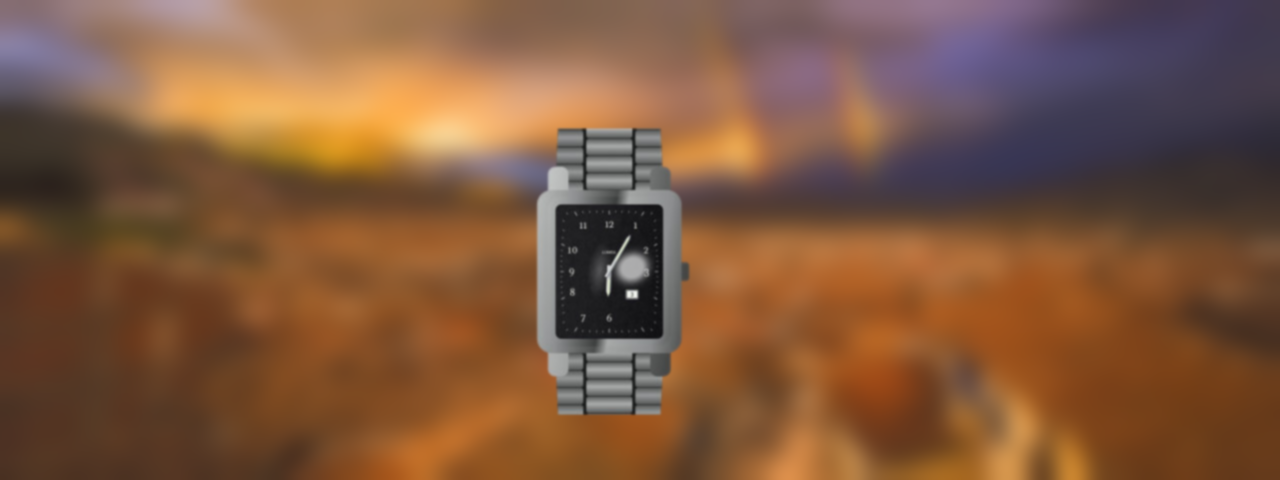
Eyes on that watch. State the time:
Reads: 6:05
